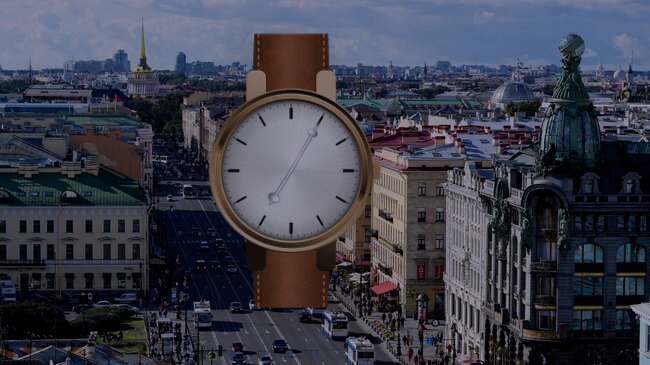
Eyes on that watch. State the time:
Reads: 7:05
